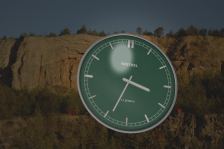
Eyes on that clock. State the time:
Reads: 3:34
